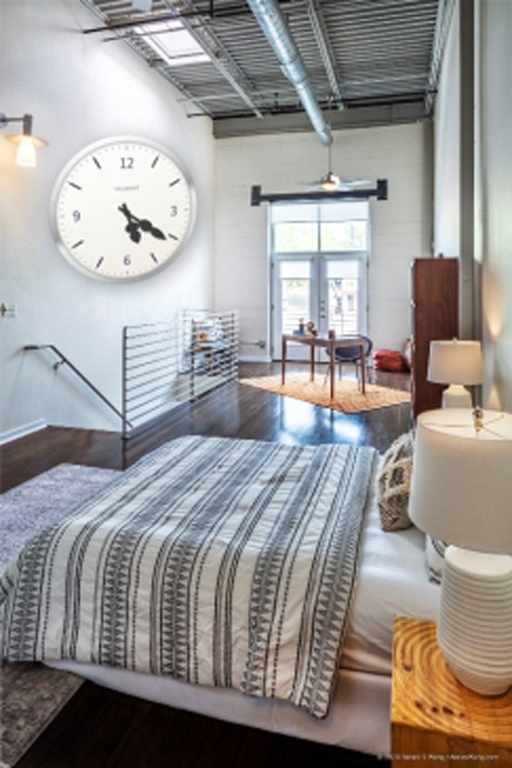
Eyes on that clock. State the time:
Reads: 5:21
